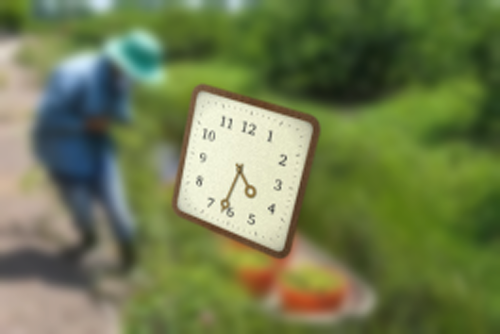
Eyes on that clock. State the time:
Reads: 4:32
